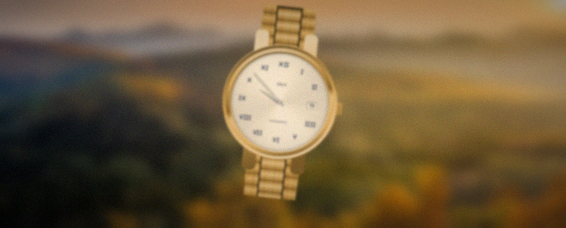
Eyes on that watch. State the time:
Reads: 9:52
